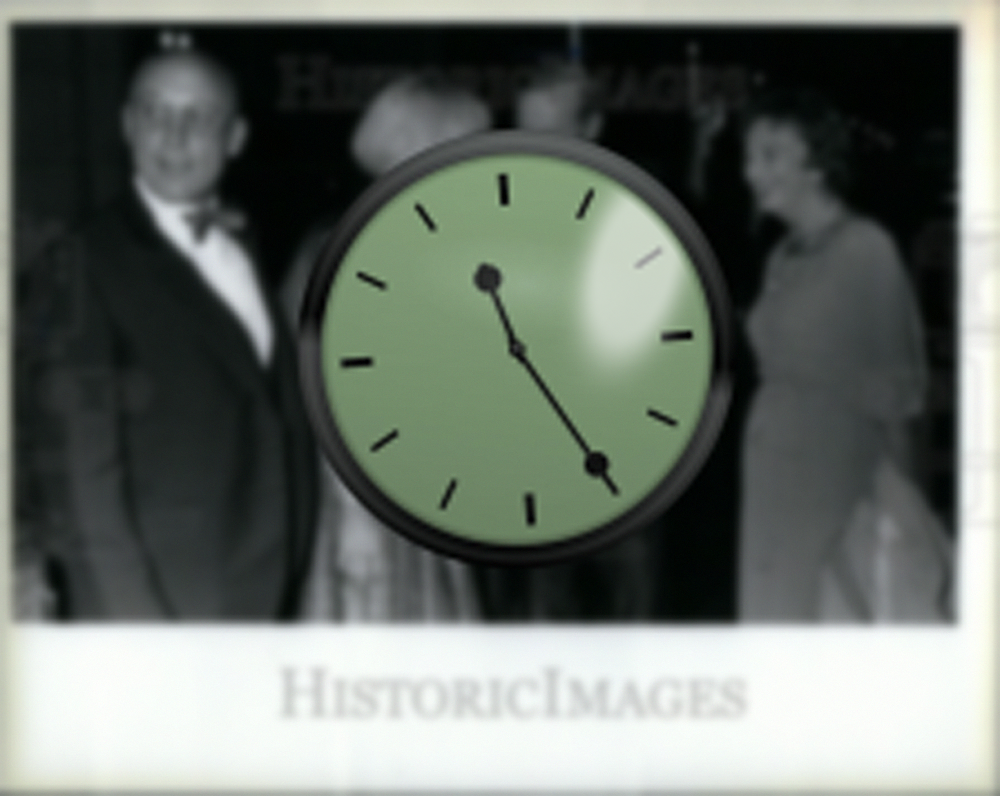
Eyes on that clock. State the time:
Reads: 11:25
